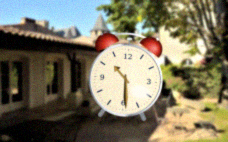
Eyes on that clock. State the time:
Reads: 10:29
